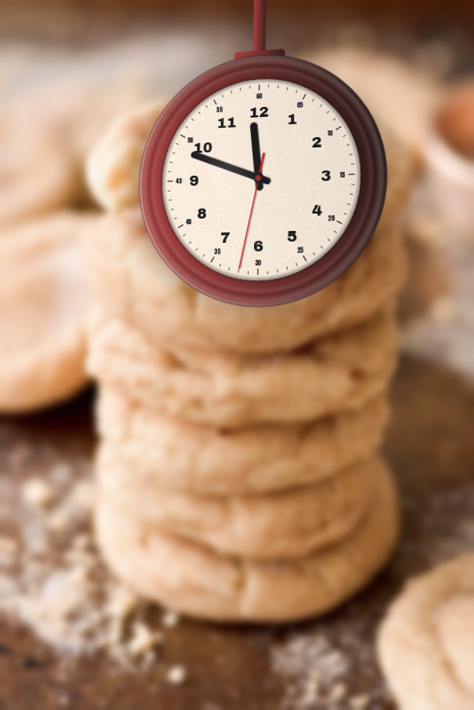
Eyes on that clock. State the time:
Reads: 11:48:32
